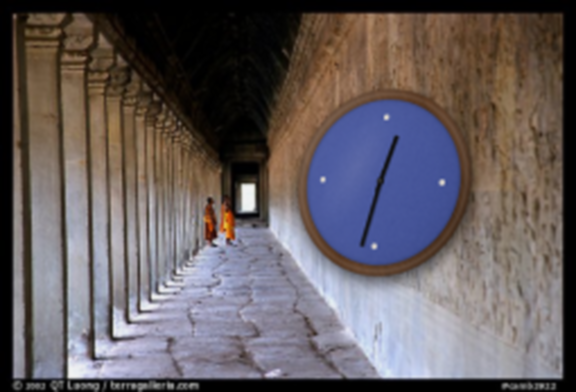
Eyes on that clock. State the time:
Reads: 12:32
